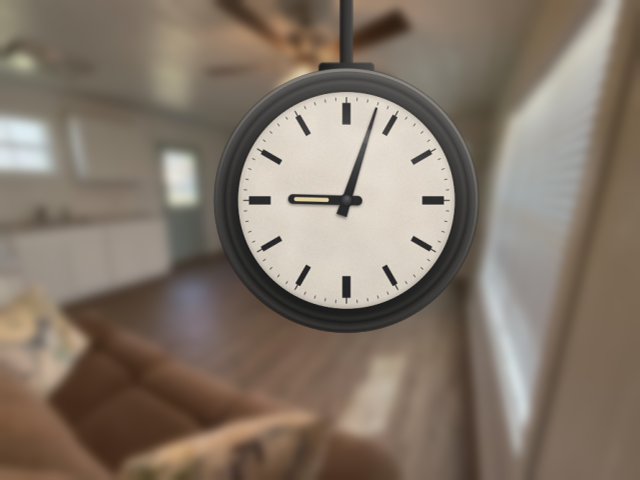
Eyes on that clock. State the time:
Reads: 9:03
